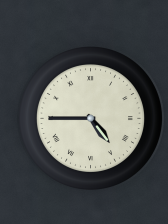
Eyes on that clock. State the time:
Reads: 4:45
